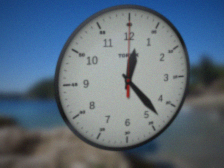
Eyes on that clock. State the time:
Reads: 12:23:00
